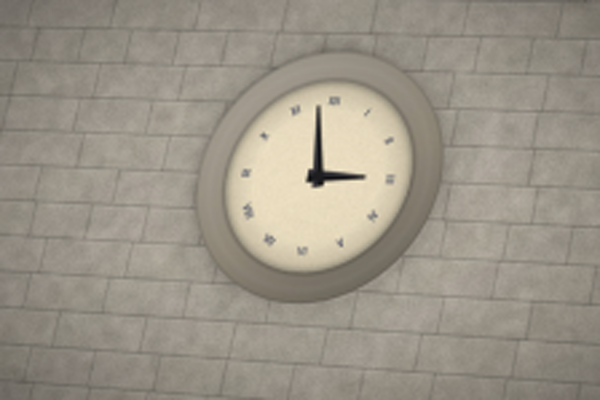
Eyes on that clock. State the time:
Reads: 2:58
